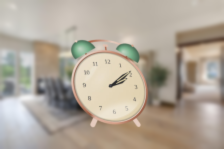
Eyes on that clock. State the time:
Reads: 2:09
